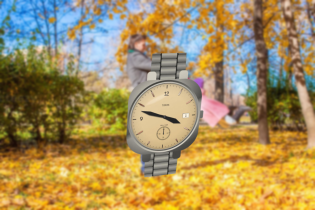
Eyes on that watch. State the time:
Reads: 3:48
